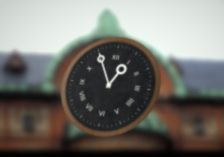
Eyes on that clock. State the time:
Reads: 12:55
